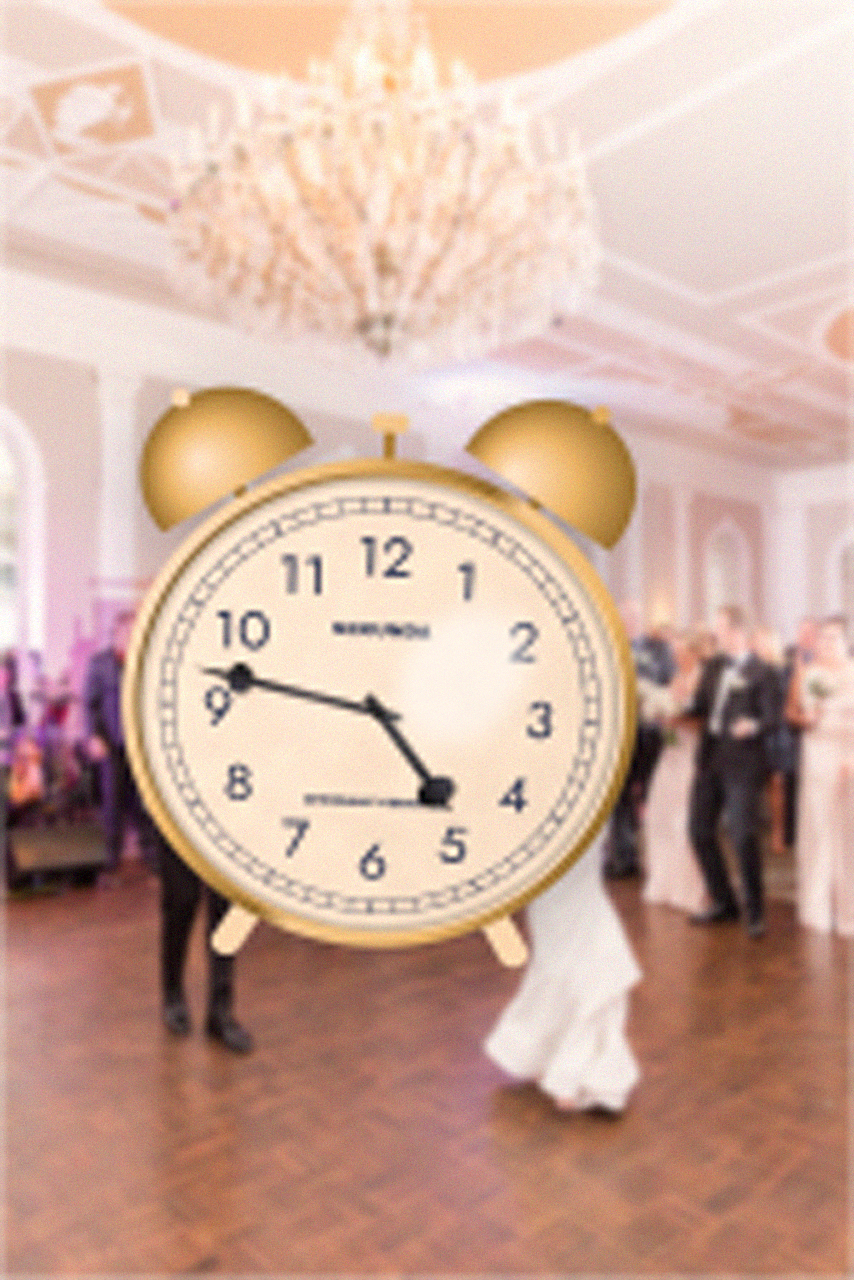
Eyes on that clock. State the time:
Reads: 4:47
